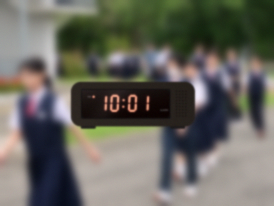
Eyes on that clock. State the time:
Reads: 10:01
